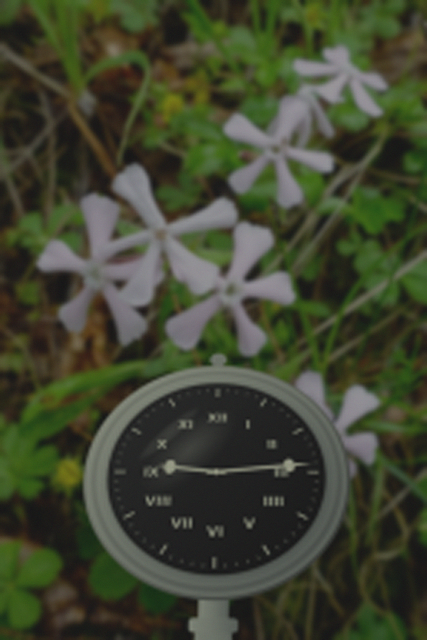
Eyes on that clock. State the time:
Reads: 9:14
